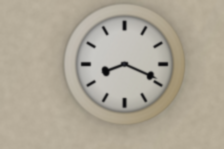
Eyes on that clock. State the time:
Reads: 8:19
